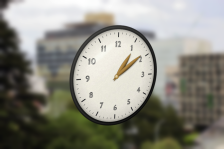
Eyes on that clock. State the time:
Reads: 1:09
